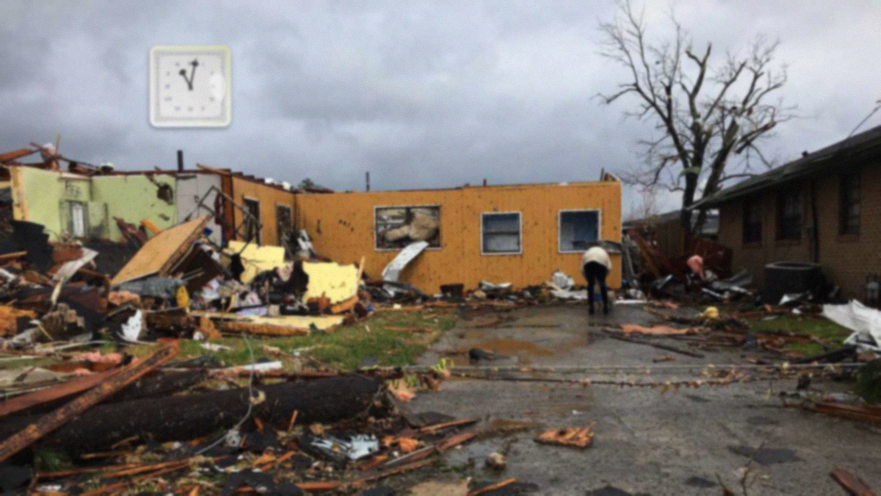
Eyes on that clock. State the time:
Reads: 11:02
